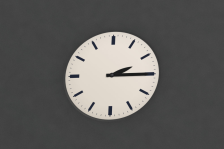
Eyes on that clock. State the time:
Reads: 2:15
